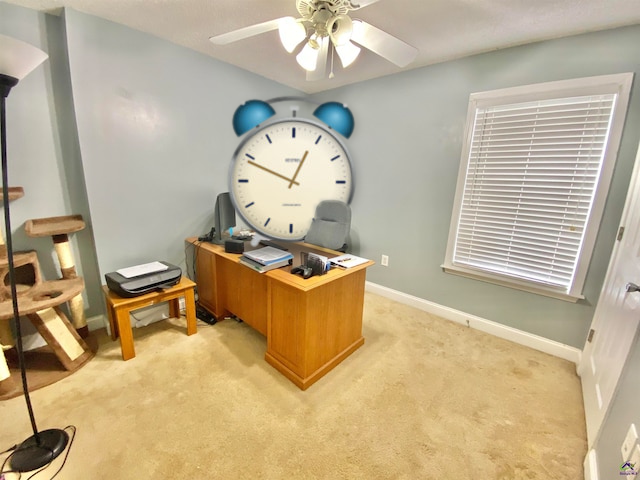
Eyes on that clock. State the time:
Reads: 12:49
